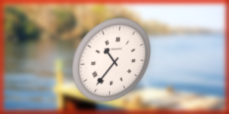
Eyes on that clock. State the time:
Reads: 10:36
